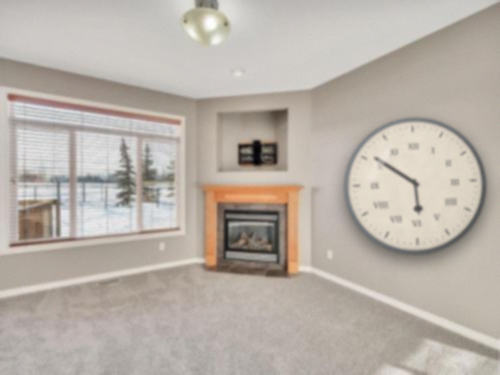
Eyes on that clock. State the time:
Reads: 5:51
